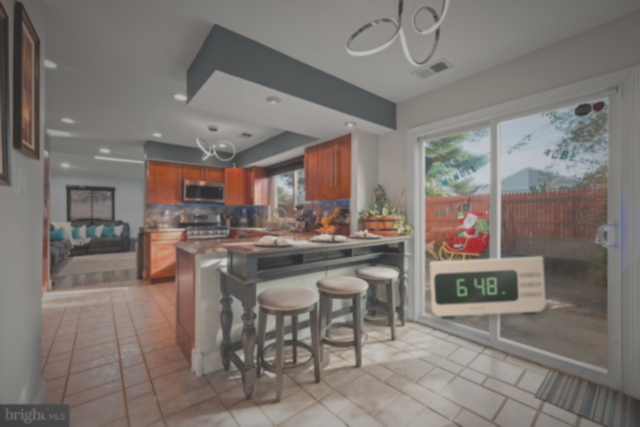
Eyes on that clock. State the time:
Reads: 6:48
